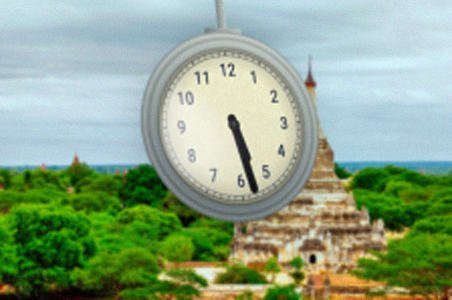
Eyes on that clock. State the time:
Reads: 5:28
